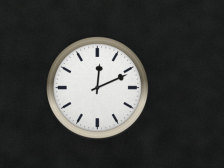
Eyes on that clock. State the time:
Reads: 12:11
